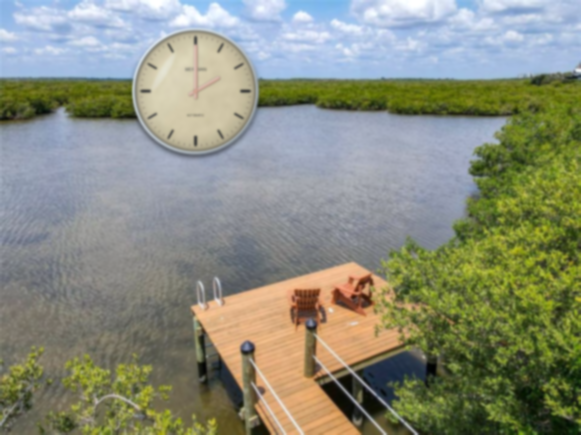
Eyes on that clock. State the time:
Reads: 2:00
